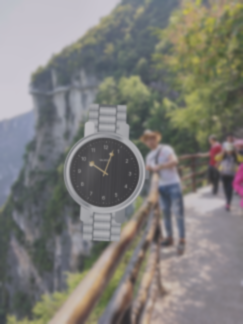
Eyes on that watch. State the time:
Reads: 10:03
